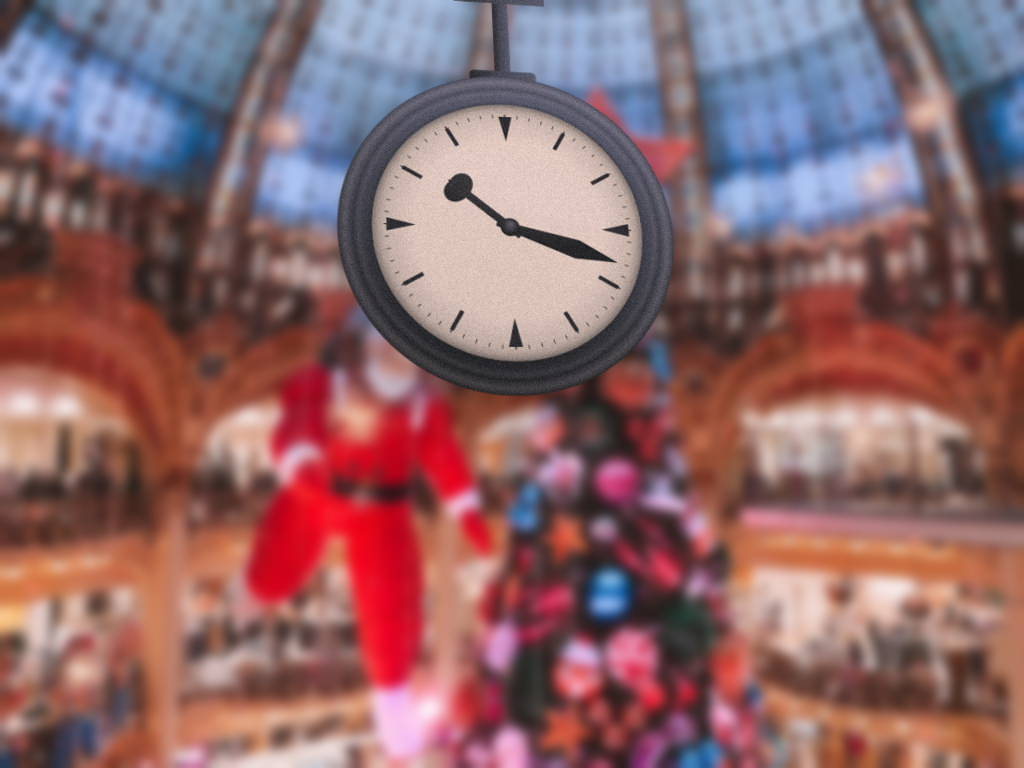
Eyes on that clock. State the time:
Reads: 10:18
